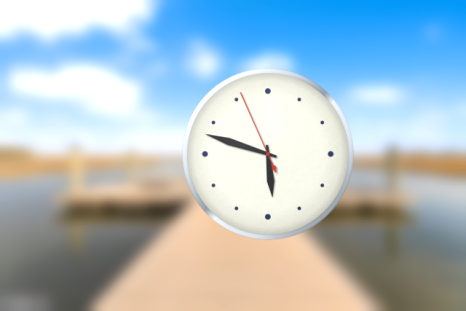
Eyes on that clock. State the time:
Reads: 5:47:56
